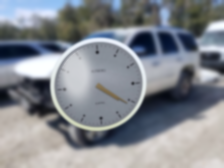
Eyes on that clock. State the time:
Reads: 4:21
